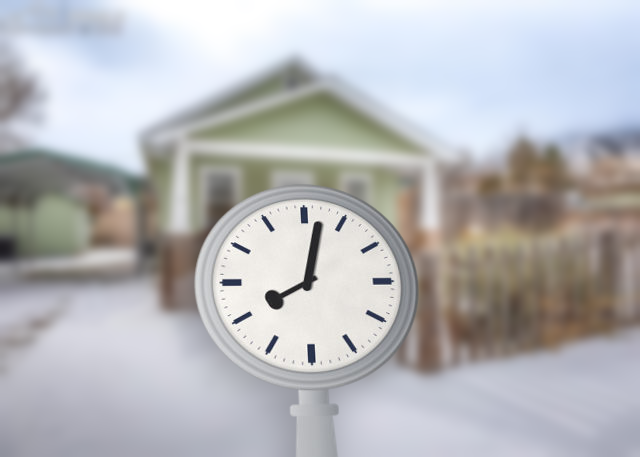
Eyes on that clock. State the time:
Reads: 8:02
